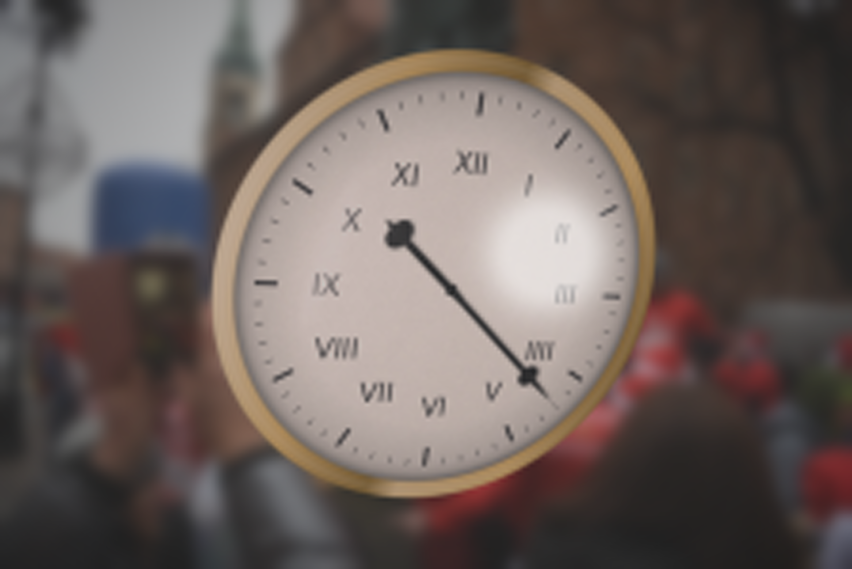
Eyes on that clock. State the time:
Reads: 10:22
